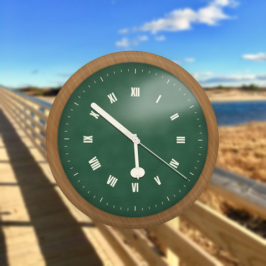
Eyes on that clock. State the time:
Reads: 5:51:21
